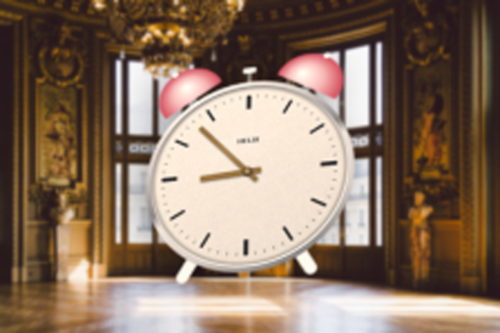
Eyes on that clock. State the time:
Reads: 8:53
